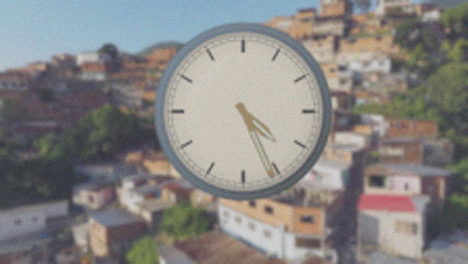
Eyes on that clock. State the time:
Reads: 4:26
